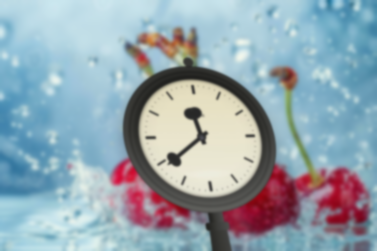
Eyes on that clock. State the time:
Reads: 11:39
